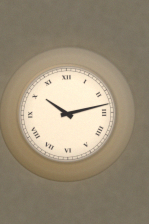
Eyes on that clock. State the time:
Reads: 10:13
